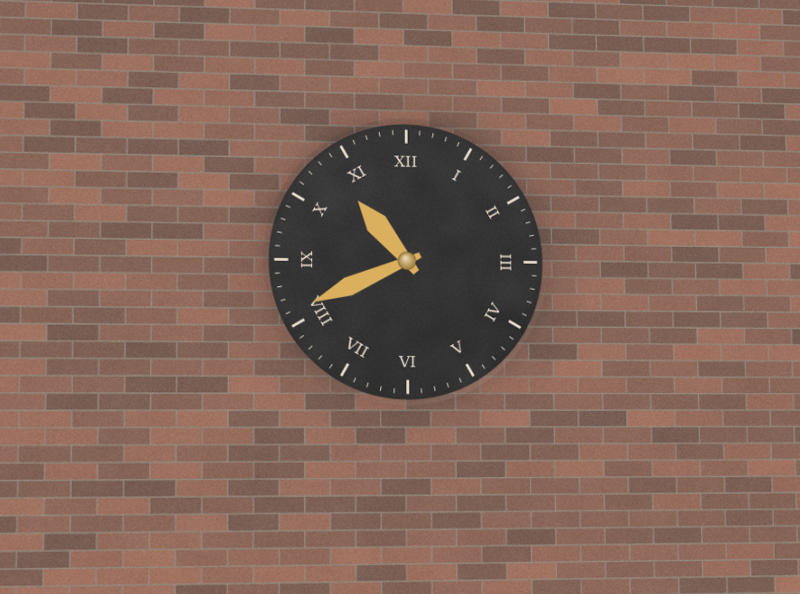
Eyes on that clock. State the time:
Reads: 10:41
